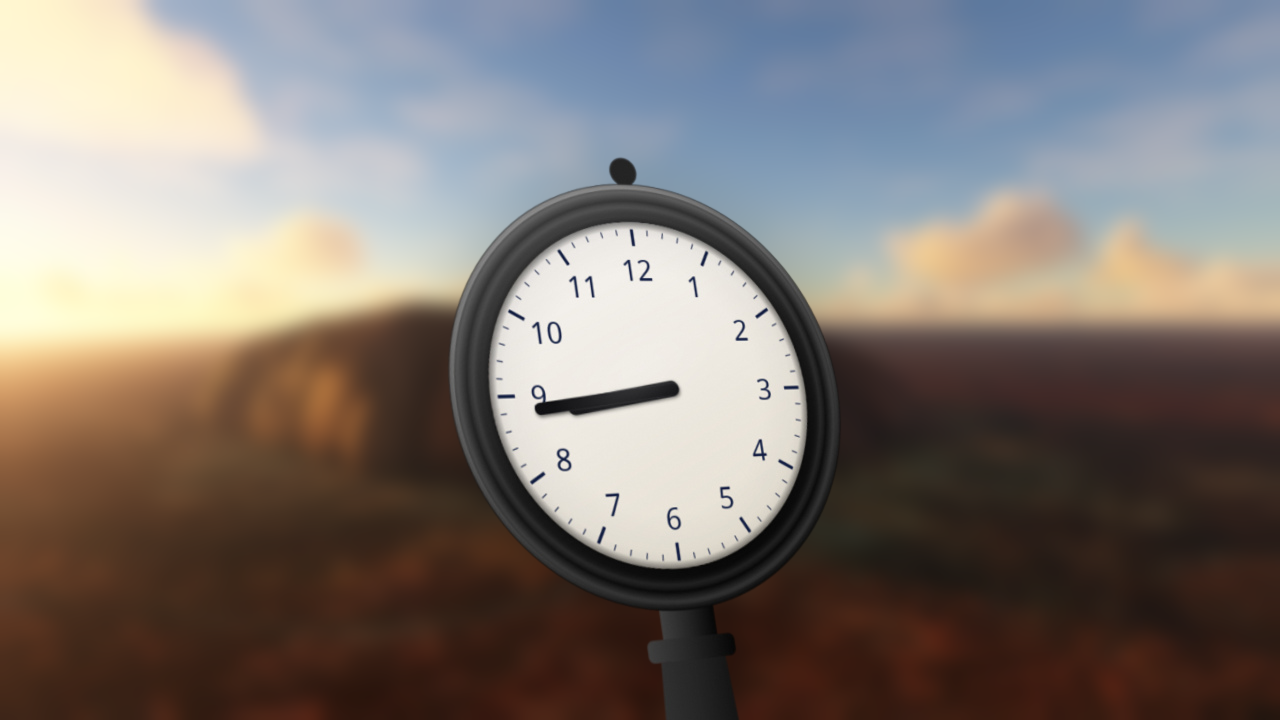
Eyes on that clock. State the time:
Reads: 8:44
